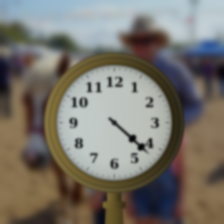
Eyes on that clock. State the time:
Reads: 4:22
